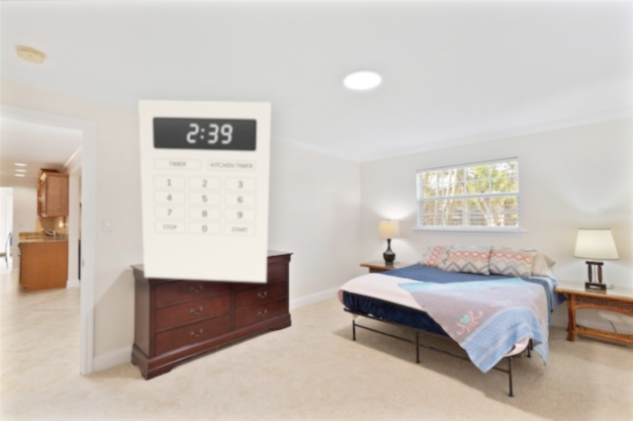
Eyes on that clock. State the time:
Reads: 2:39
